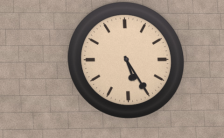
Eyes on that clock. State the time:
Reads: 5:25
